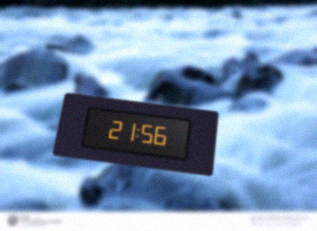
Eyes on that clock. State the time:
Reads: 21:56
